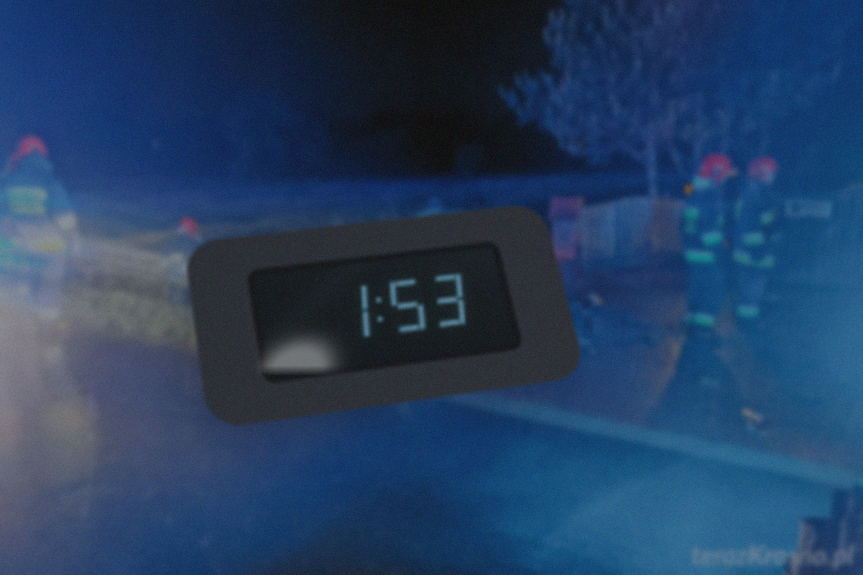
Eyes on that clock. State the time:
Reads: 1:53
